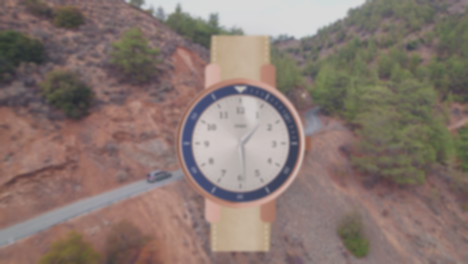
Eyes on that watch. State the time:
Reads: 1:29
